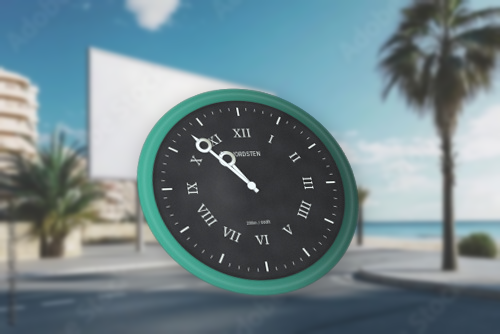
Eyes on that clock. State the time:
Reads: 10:53
